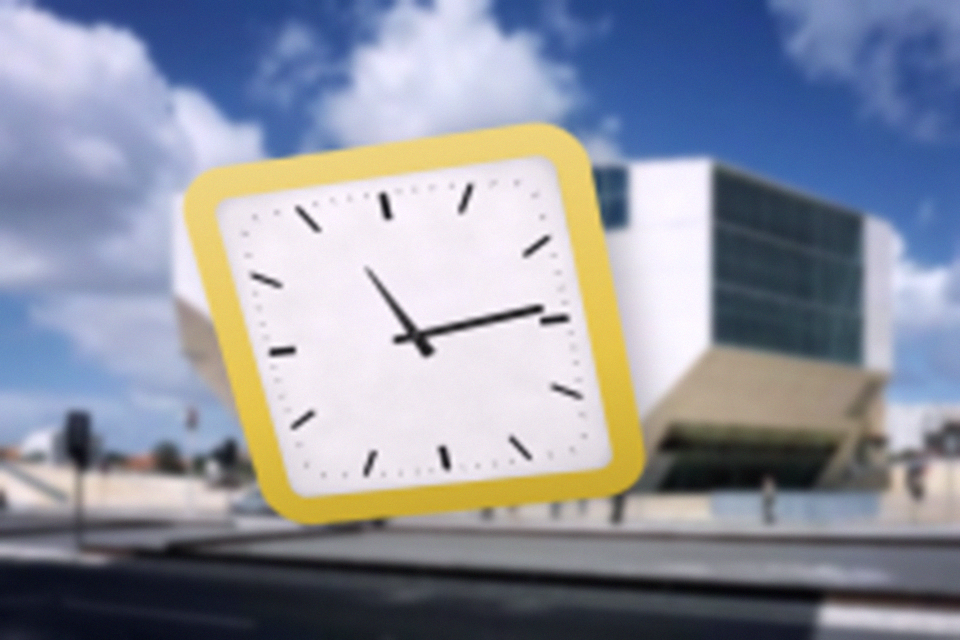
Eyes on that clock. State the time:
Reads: 11:14
